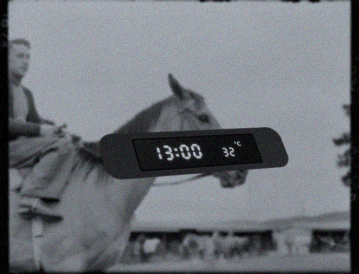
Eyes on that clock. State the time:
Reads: 13:00
